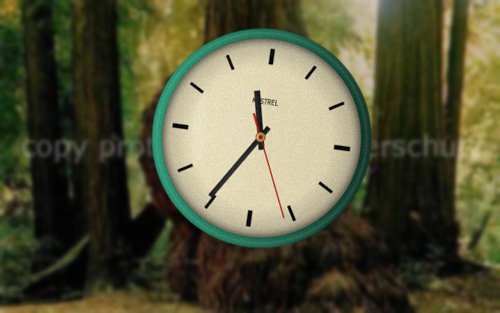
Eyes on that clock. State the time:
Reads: 11:35:26
